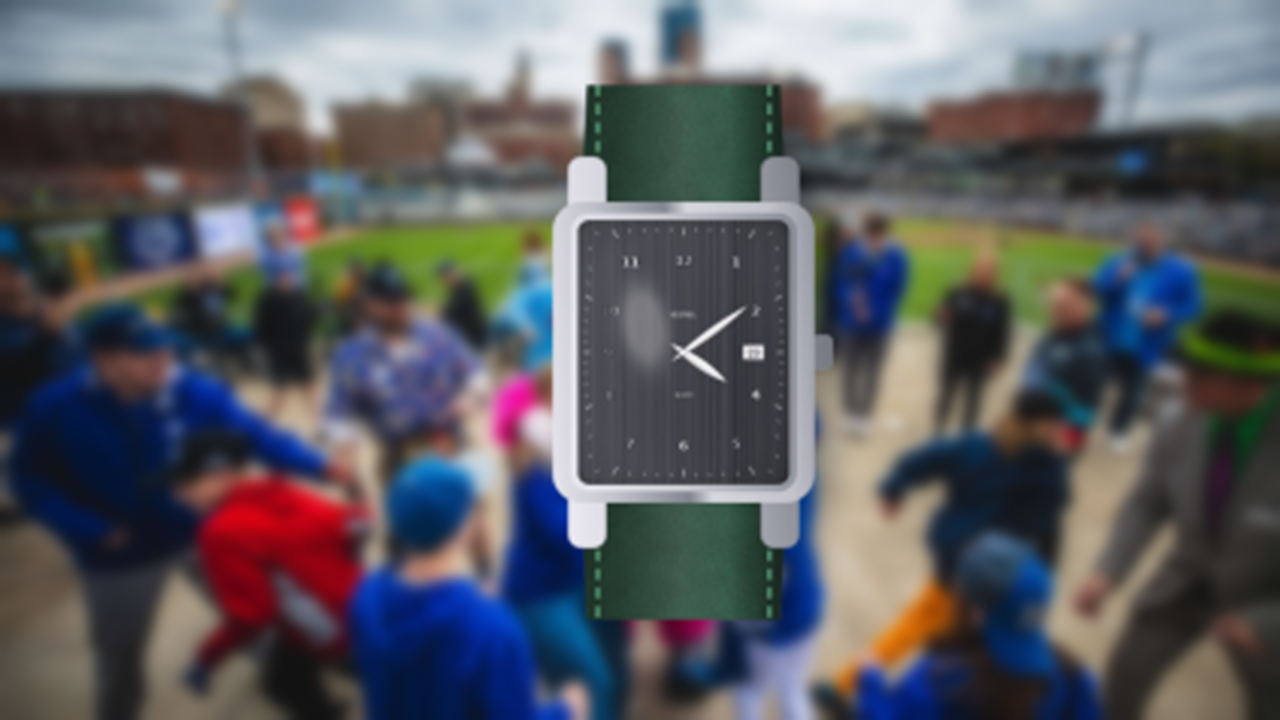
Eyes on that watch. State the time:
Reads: 4:09
